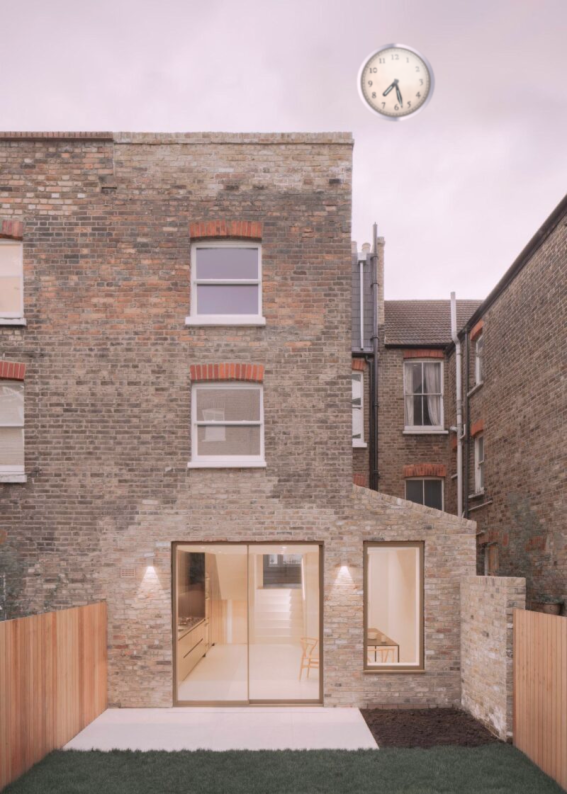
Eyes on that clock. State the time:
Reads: 7:28
